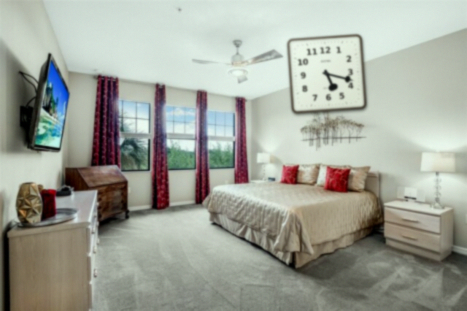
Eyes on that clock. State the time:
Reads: 5:18
